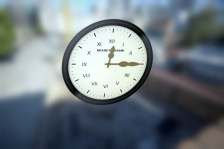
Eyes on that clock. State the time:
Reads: 12:15
